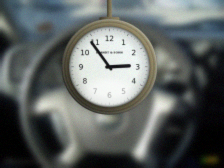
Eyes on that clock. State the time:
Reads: 2:54
